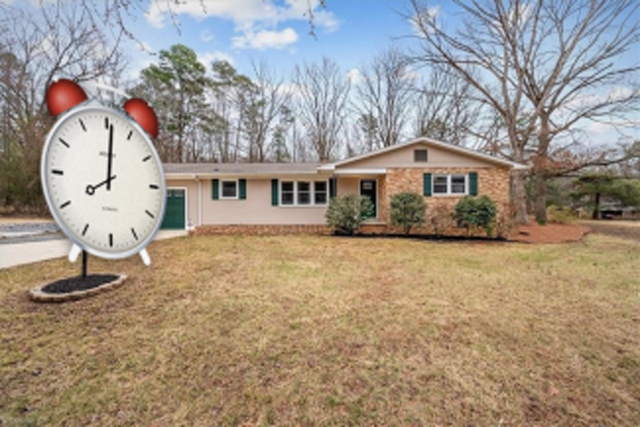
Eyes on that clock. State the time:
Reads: 8:01
